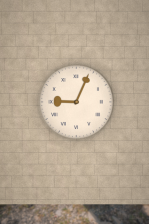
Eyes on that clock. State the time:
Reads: 9:04
